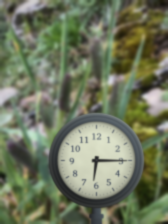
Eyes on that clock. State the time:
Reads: 6:15
